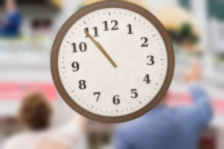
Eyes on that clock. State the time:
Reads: 10:54
